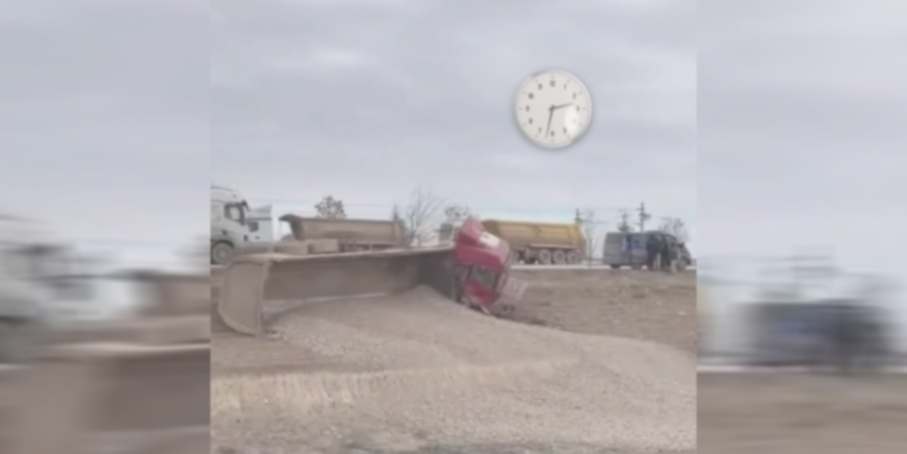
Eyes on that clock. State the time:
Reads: 2:32
